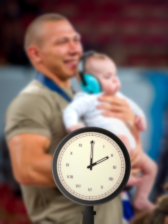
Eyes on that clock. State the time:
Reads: 2:00
